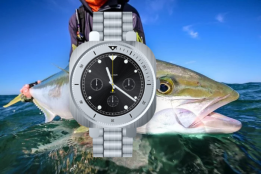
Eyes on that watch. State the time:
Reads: 11:21
